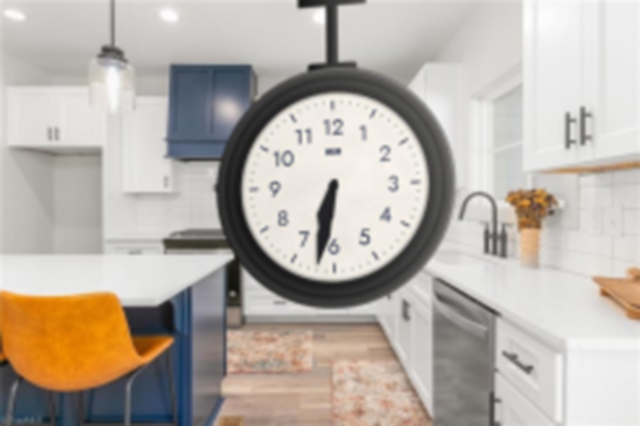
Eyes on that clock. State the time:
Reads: 6:32
